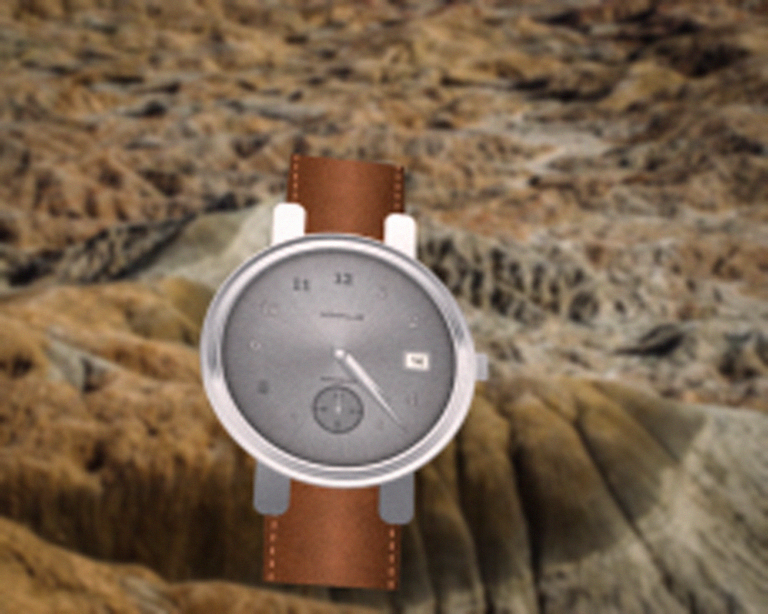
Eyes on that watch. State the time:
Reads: 4:23
